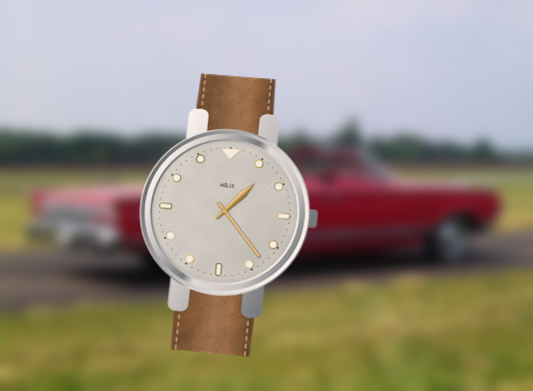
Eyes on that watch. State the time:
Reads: 1:23
